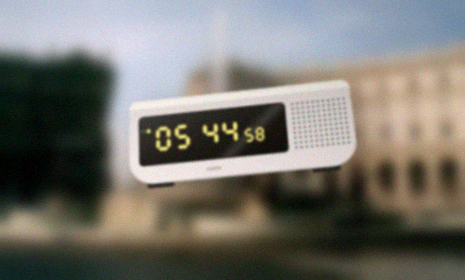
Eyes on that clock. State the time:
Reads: 5:44:58
